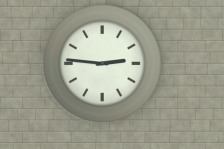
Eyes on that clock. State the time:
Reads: 2:46
